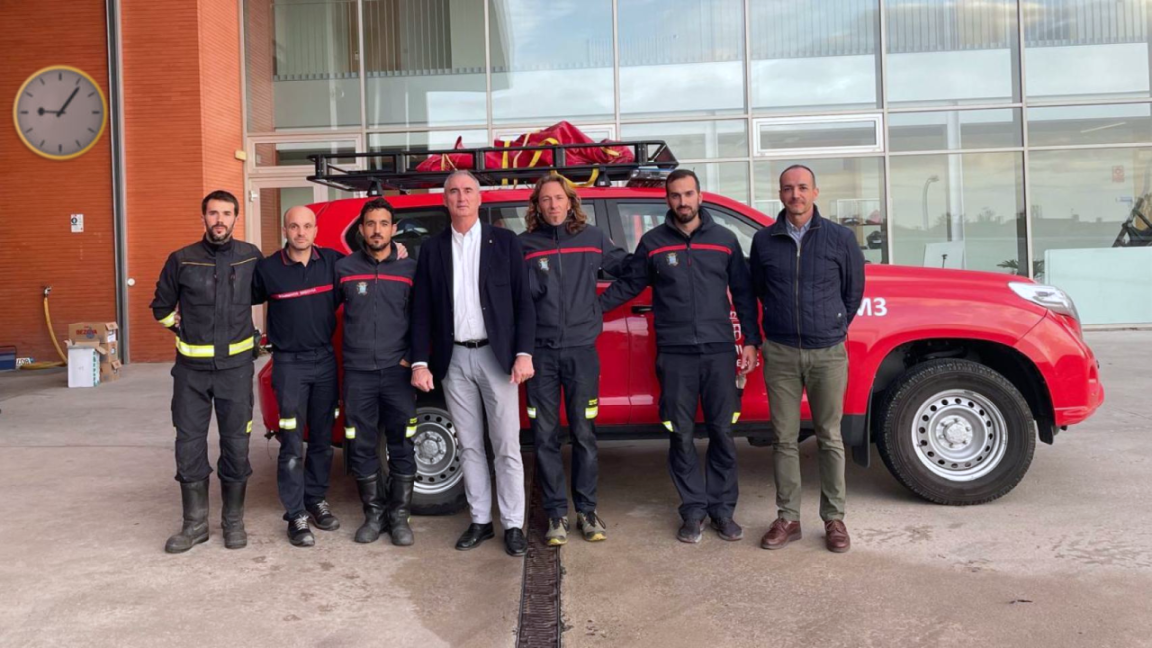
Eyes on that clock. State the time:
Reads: 9:06
